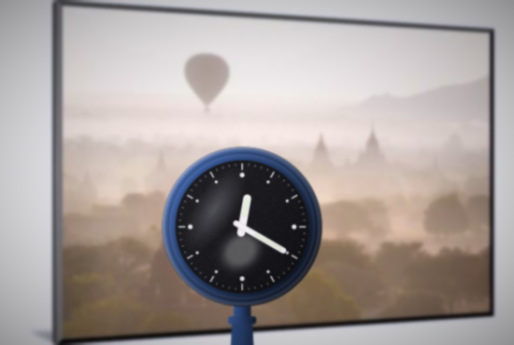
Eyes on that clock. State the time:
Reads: 12:20
